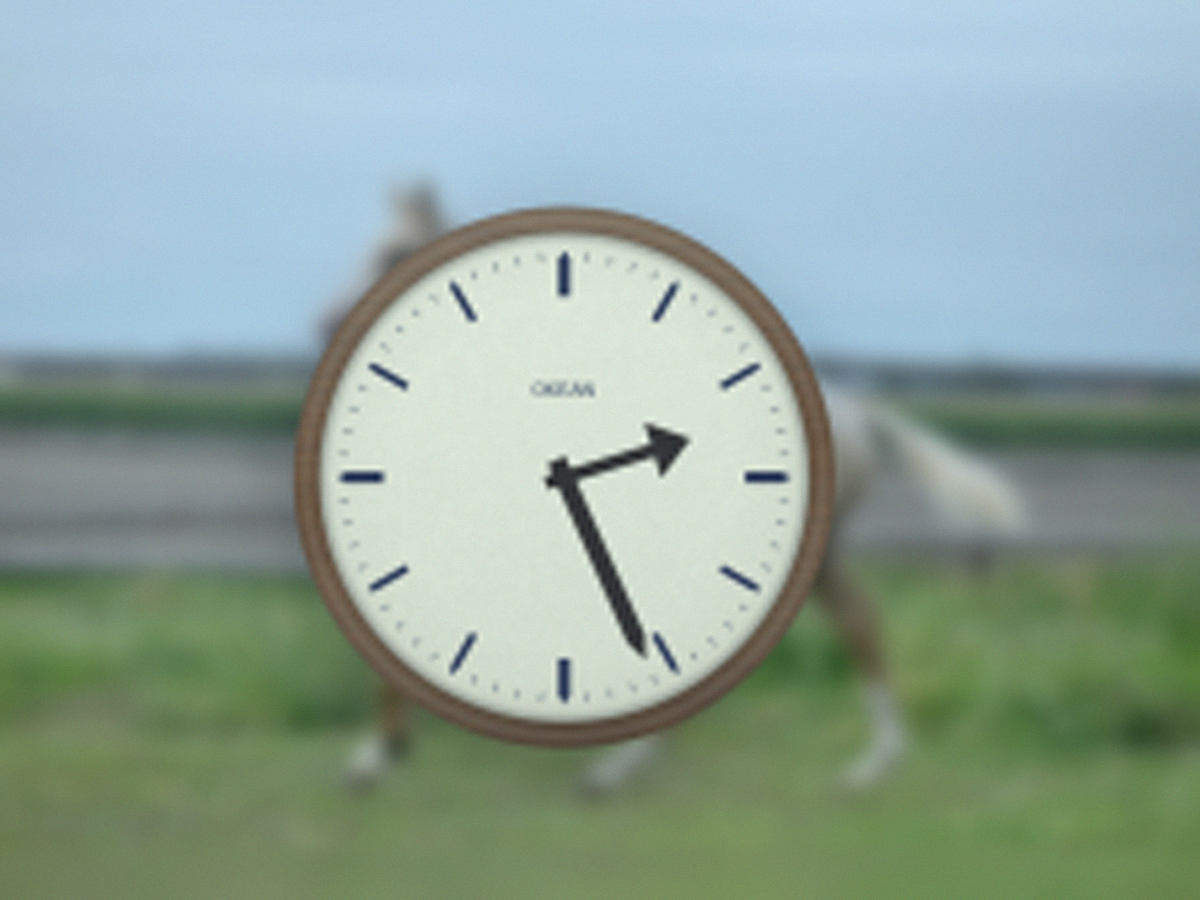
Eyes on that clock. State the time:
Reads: 2:26
